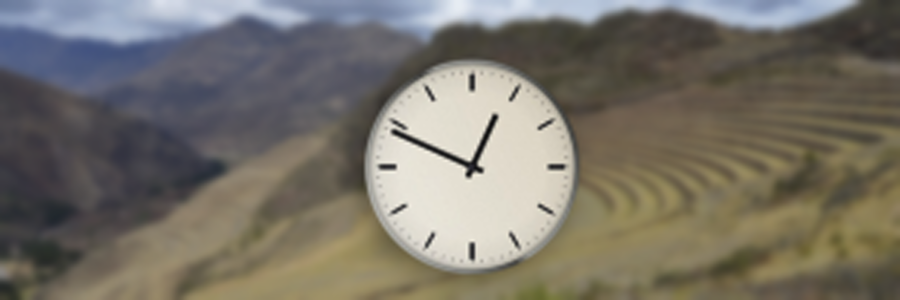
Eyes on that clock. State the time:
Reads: 12:49
